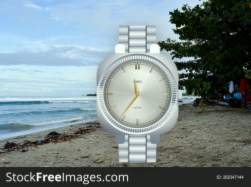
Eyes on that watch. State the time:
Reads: 11:36
